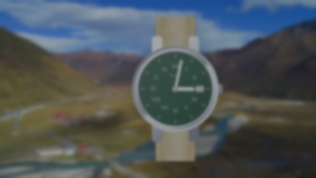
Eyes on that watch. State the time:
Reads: 3:02
